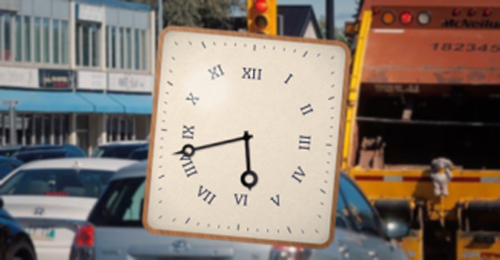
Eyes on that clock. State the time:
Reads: 5:42
